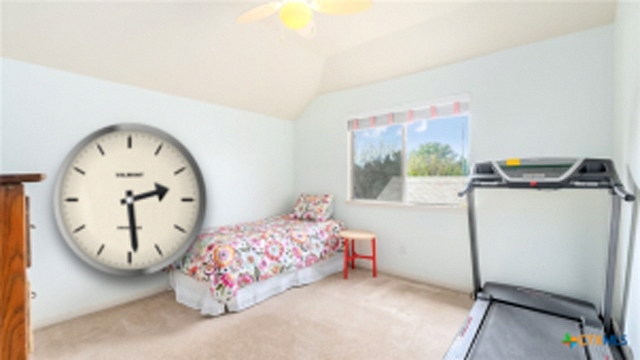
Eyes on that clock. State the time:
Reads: 2:29
